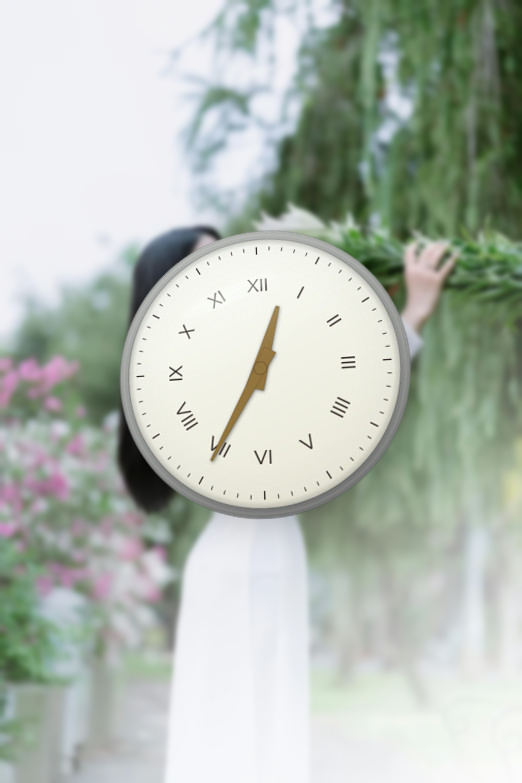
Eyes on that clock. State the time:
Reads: 12:35
